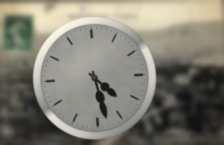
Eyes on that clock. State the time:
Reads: 4:28
